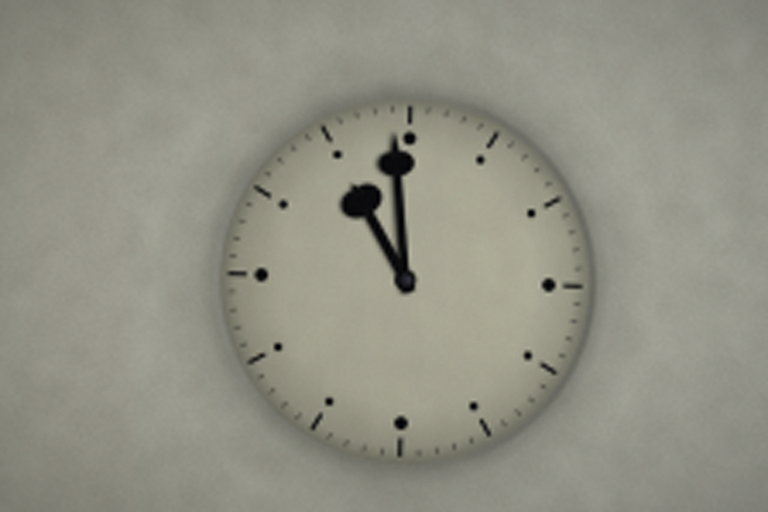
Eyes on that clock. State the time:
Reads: 10:59
